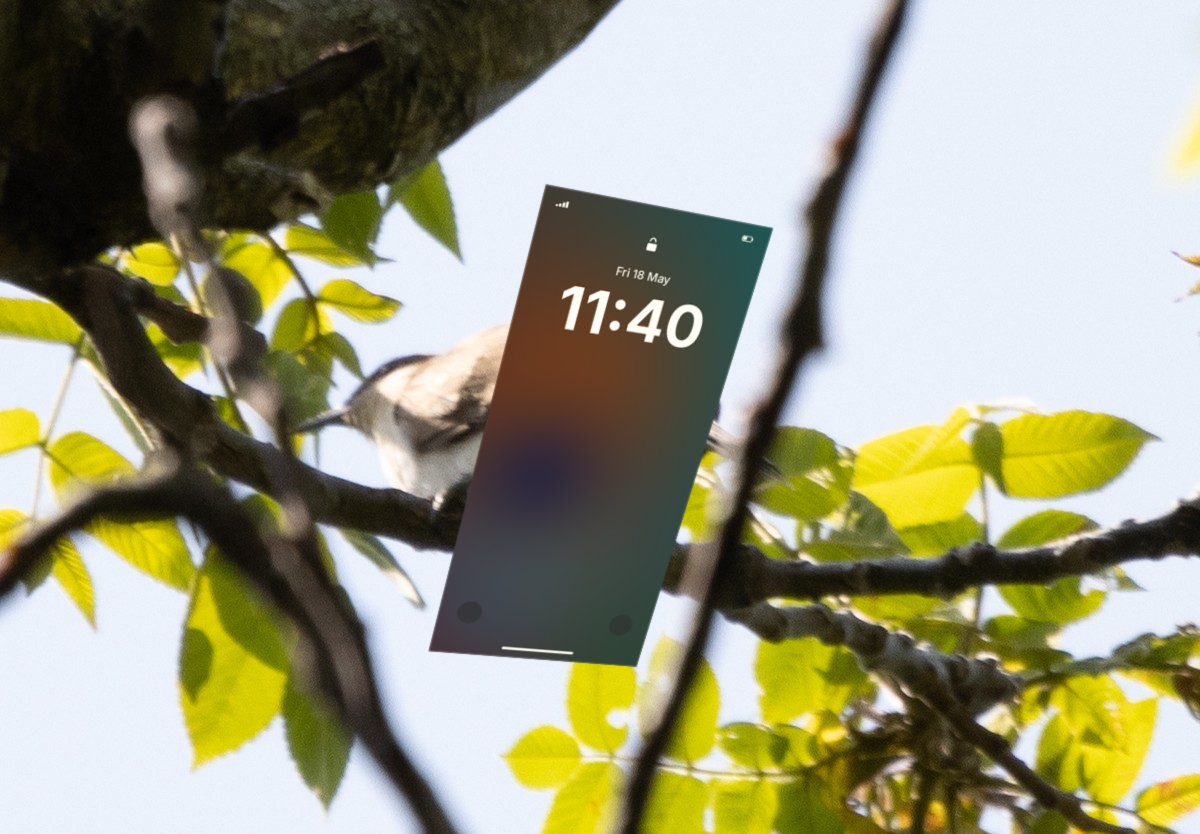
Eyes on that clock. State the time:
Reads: 11:40
